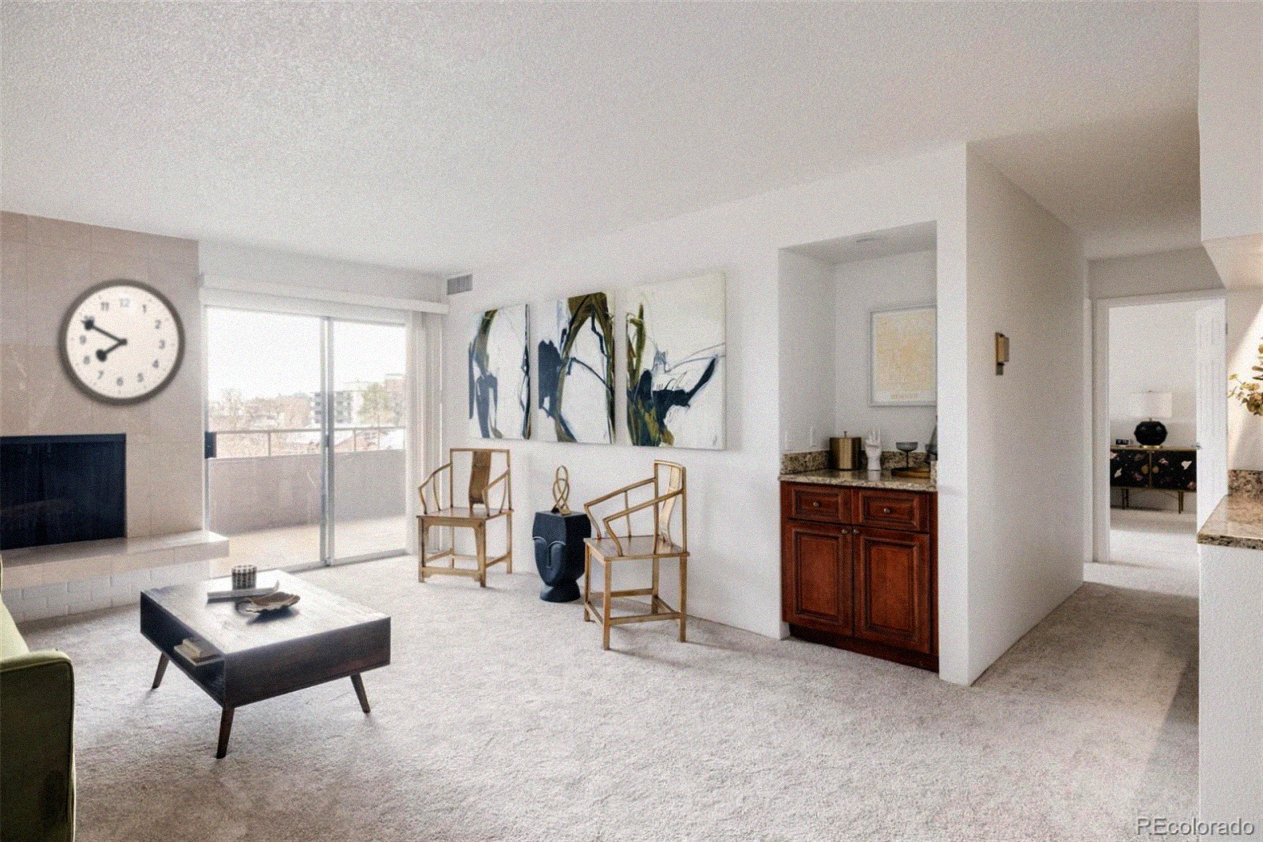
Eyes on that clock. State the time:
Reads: 7:49
